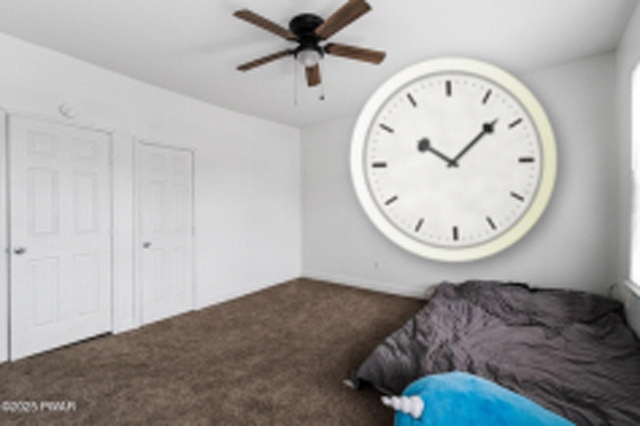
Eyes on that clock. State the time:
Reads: 10:08
